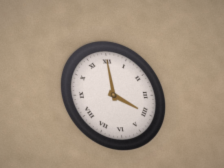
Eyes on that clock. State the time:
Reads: 4:00
